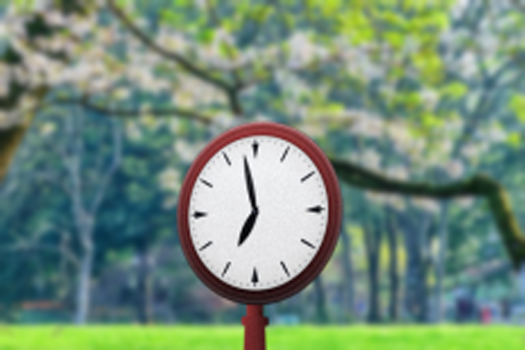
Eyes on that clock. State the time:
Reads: 6:58
